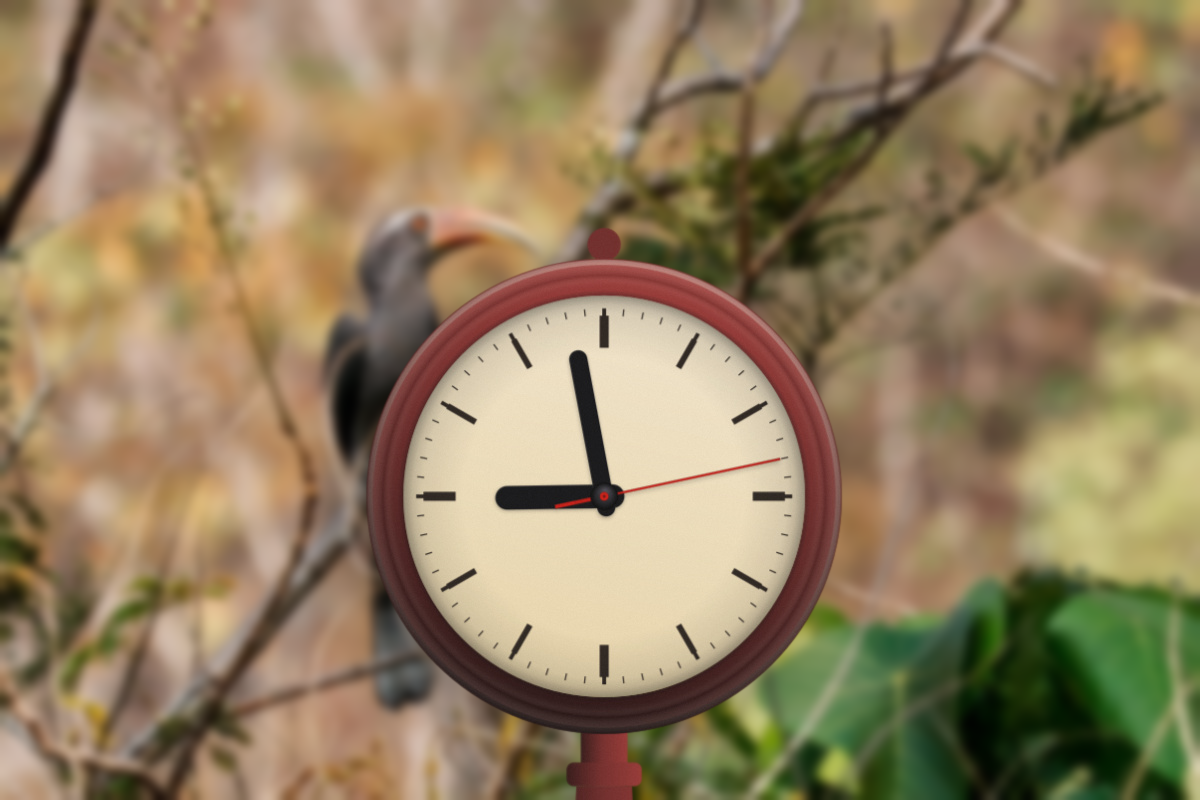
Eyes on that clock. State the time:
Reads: 8:58:13
